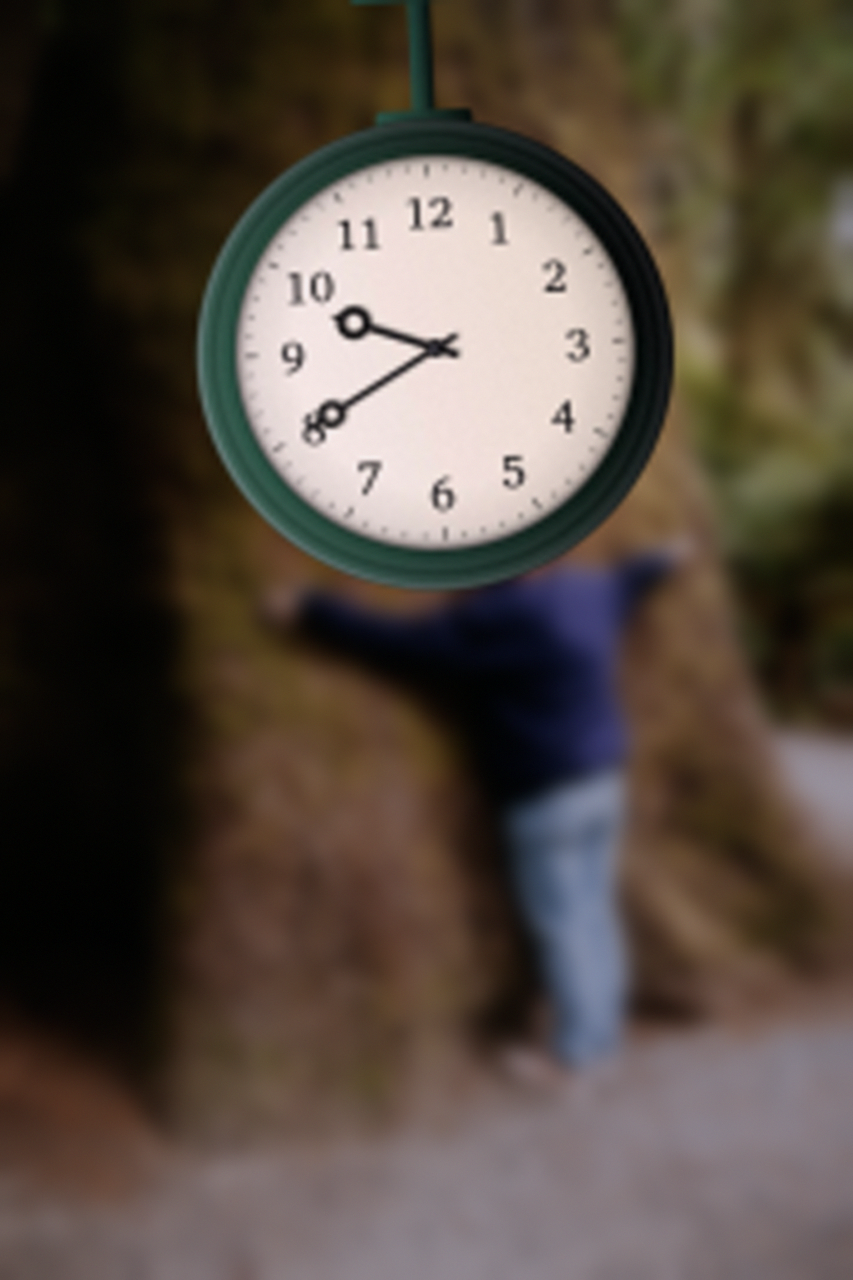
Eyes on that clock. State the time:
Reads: 9:40
